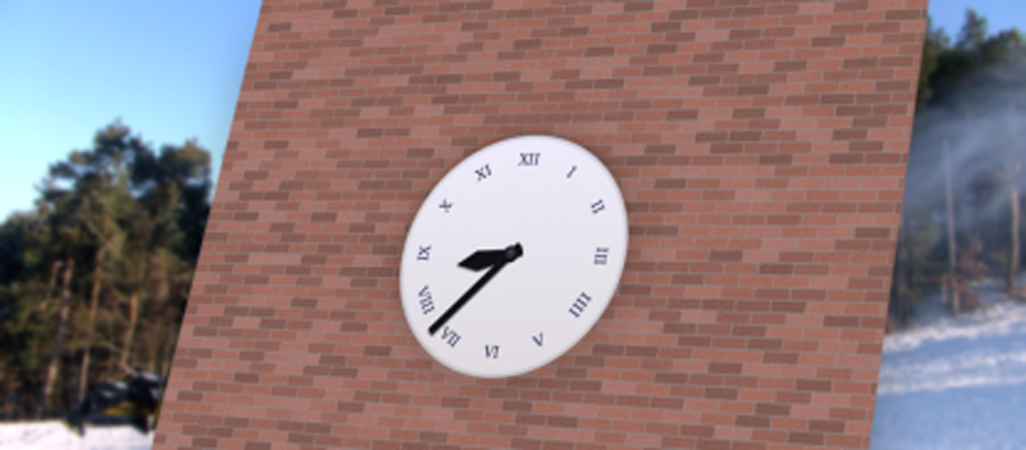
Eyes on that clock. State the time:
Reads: 8:37
